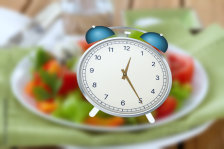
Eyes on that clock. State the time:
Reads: 12:25
